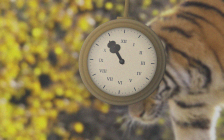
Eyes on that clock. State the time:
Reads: 10:54
